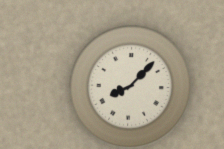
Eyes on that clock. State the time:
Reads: 8:07
